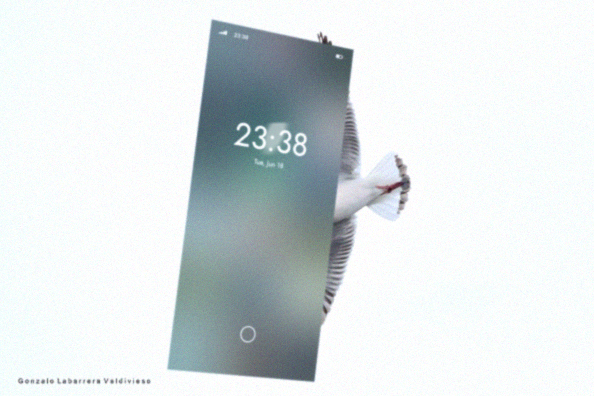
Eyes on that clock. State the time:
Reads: 23:38
